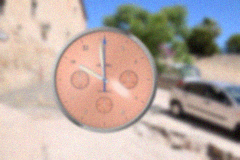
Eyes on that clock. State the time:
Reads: 9:59
